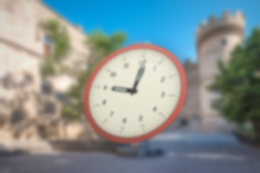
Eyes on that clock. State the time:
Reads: 9:01
